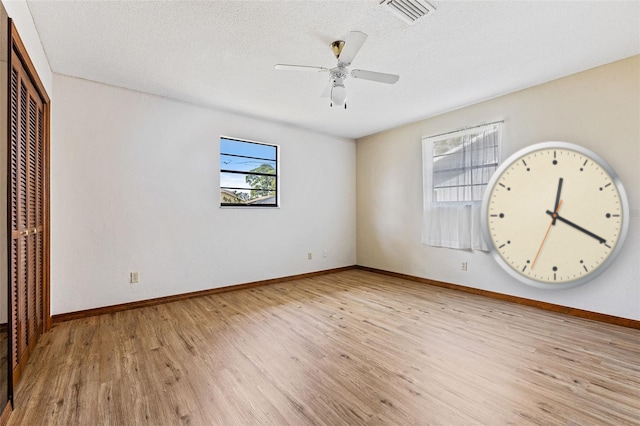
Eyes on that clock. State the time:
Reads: 12:19:34
